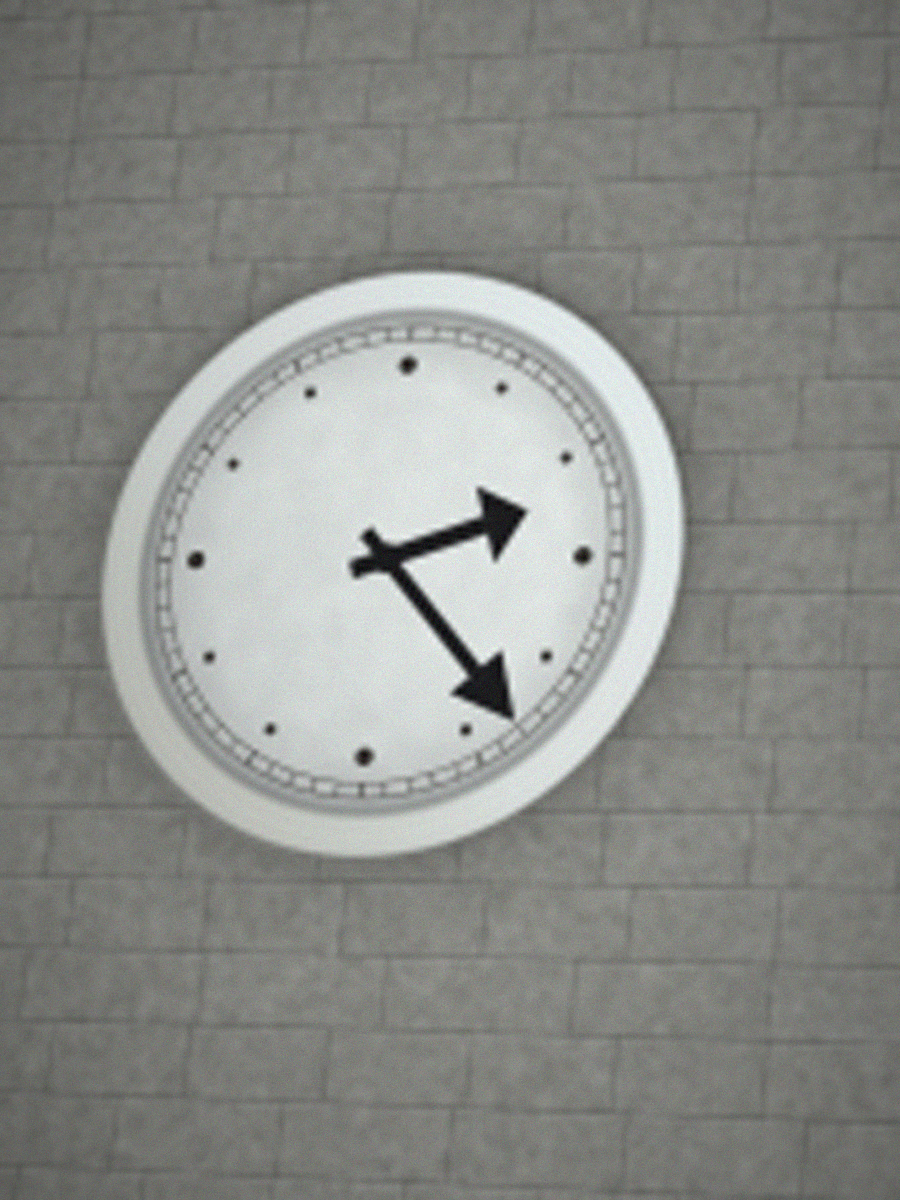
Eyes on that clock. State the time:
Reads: 2:23
